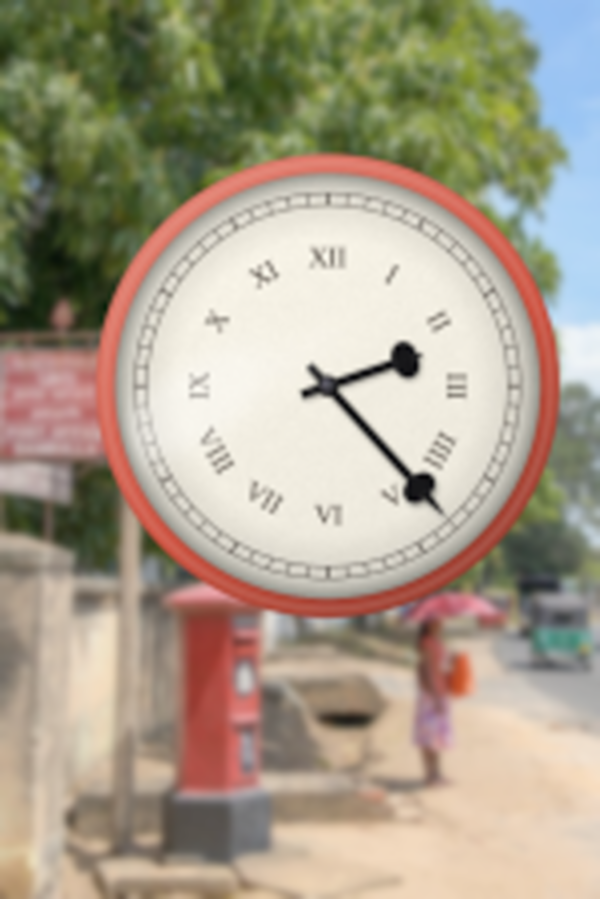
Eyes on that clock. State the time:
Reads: 2:23
